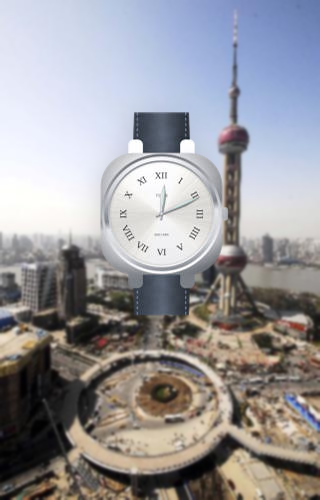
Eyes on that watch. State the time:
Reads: 12:11
